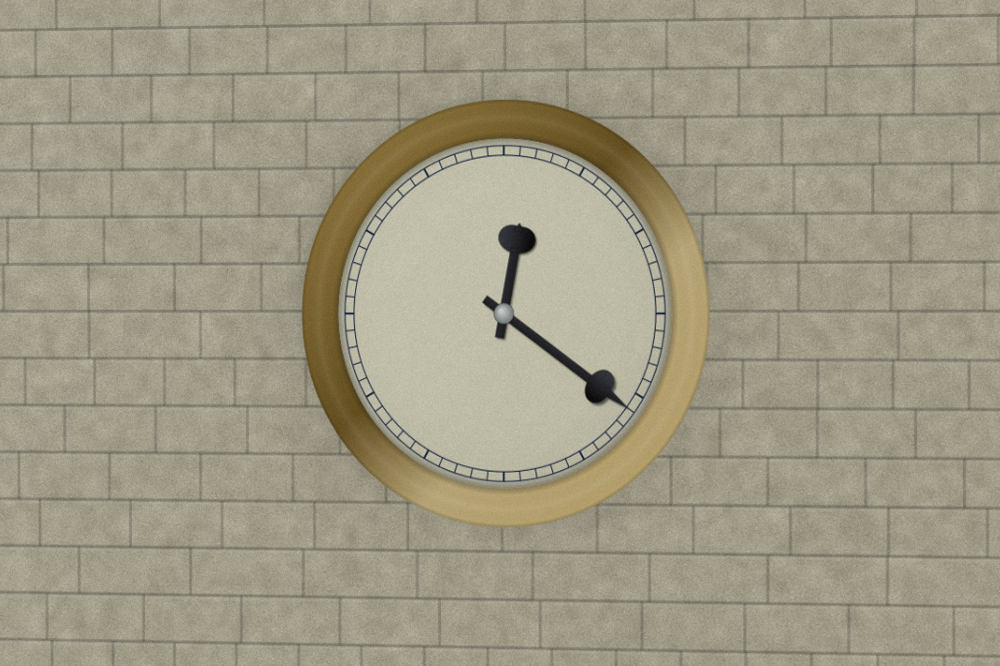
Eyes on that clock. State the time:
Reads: 12:21
